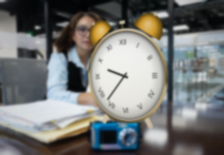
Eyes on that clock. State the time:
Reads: 9:37
